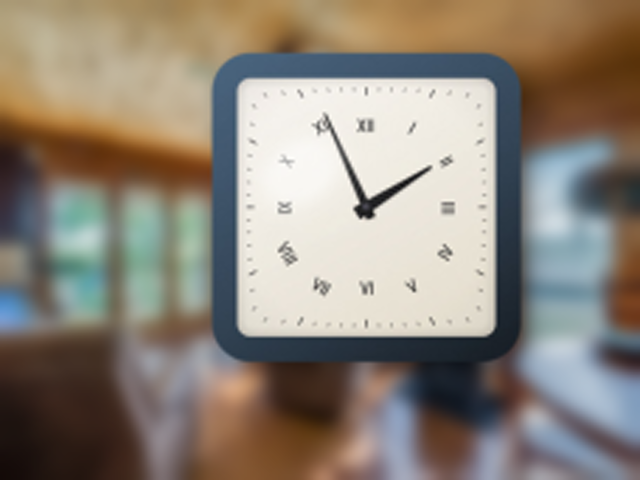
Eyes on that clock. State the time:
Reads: 1:56
